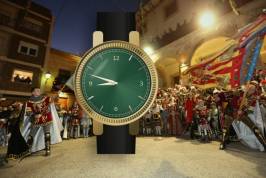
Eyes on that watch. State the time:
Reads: 8:48
